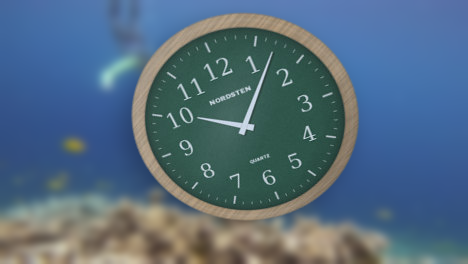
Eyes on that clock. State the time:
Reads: 10:07
